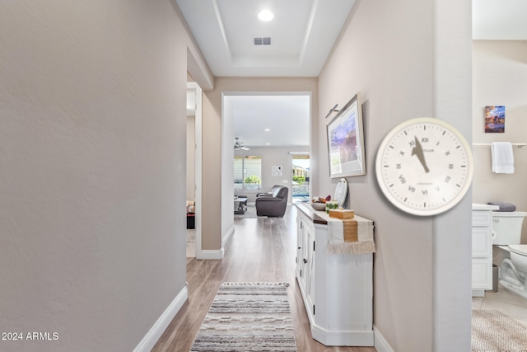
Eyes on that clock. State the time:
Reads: 10:57
